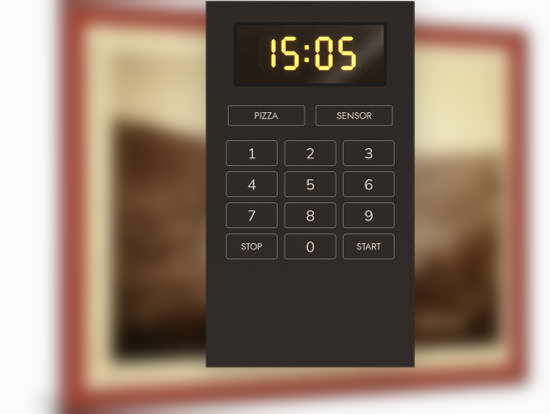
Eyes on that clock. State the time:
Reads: 15:05
